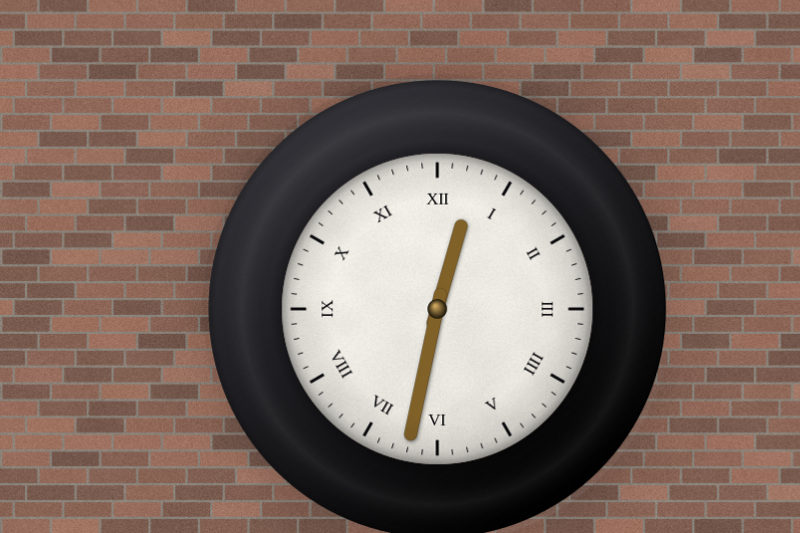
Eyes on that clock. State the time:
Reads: 12:32
